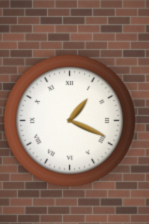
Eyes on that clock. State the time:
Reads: 1:19
